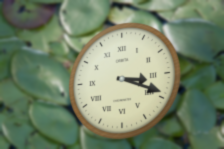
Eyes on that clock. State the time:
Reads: 3:19
